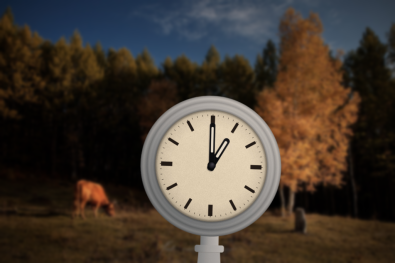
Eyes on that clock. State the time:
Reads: 1:00
